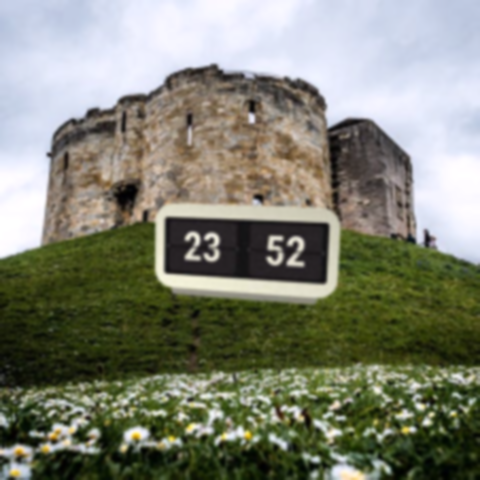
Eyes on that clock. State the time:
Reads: 23:52
